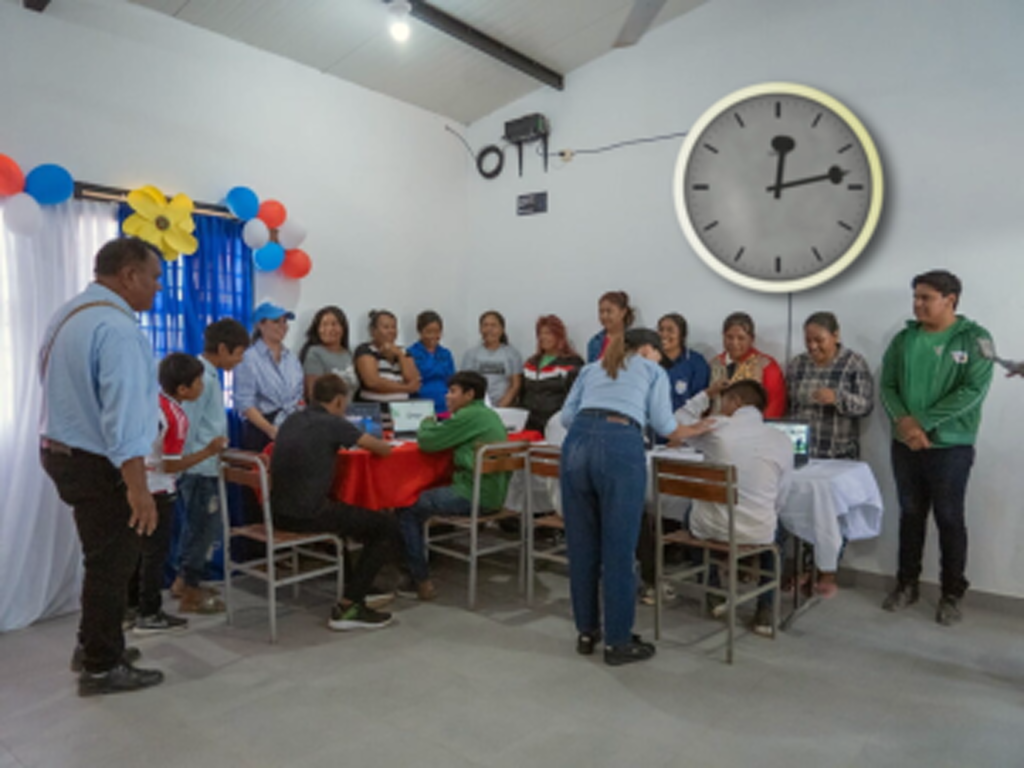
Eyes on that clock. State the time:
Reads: 12:13
